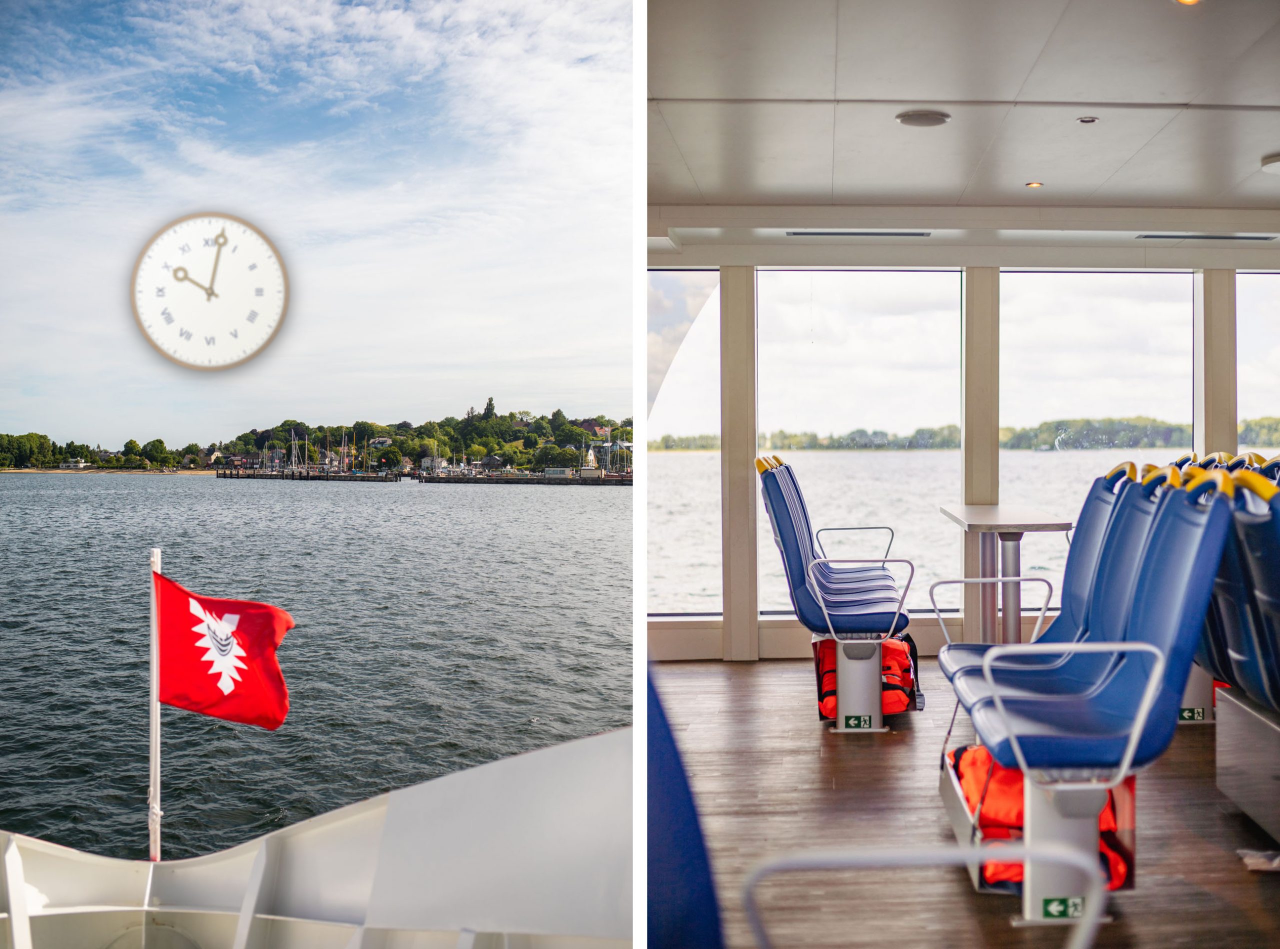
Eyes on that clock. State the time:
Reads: 10:02
